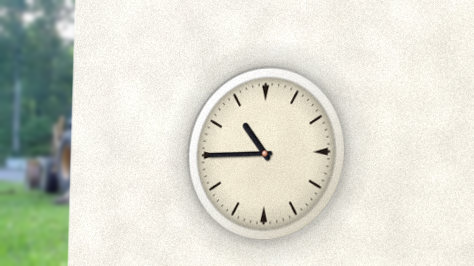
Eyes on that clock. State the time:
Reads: 10:45
